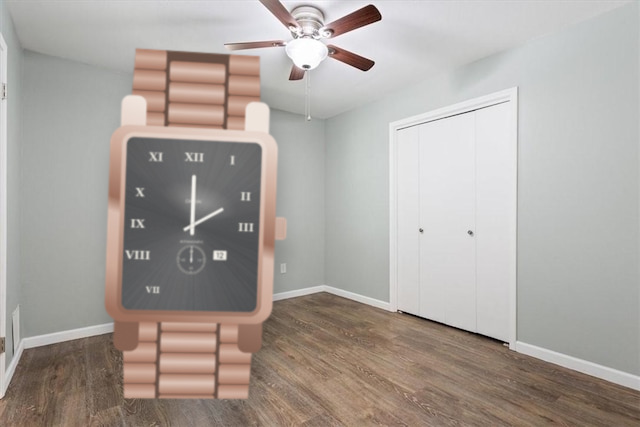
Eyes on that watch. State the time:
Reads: 2:00
